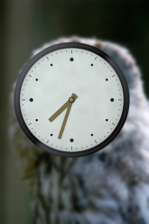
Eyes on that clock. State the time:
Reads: 7:33
